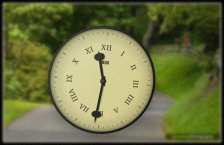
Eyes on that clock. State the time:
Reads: 11:31
